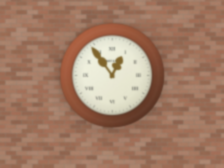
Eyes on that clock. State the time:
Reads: 12:54
